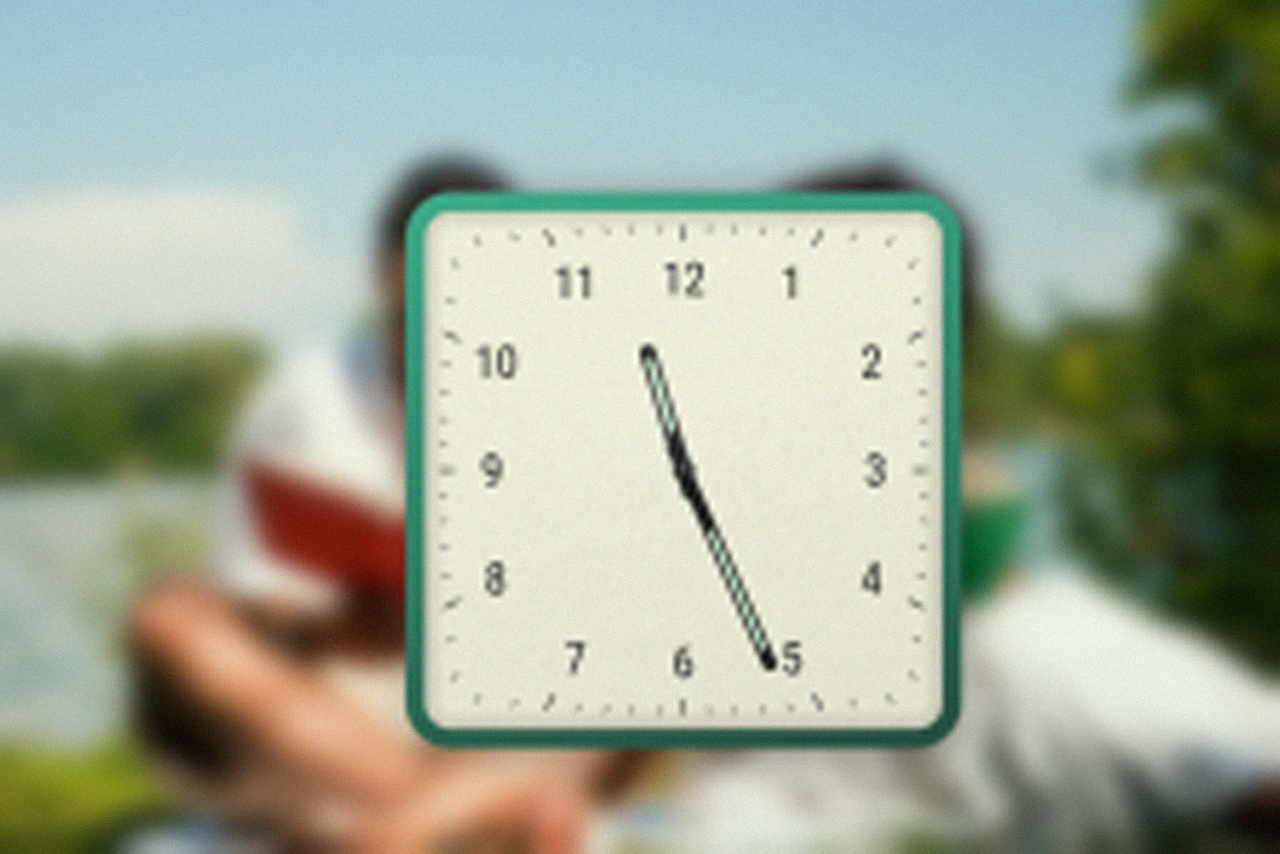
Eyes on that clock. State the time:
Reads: 11:26
